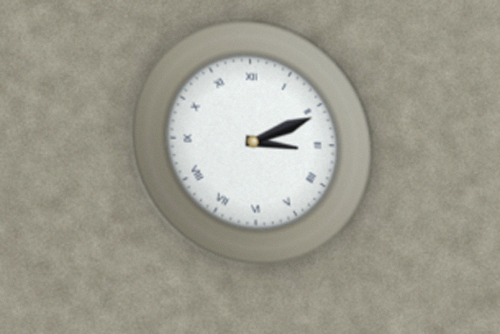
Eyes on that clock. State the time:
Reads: 3:11
